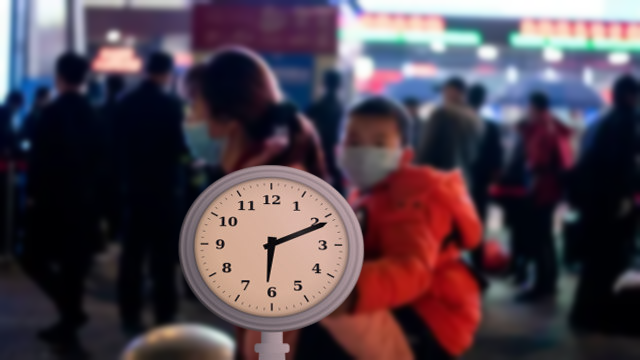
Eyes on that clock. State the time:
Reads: 6:11
